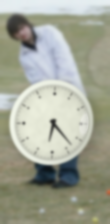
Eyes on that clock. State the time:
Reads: 6:23
